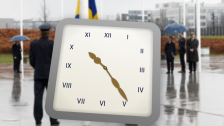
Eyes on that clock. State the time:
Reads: 10:24
